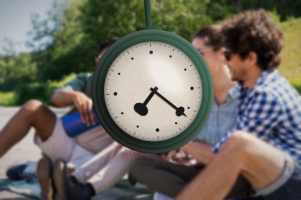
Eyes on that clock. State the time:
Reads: 7:22
